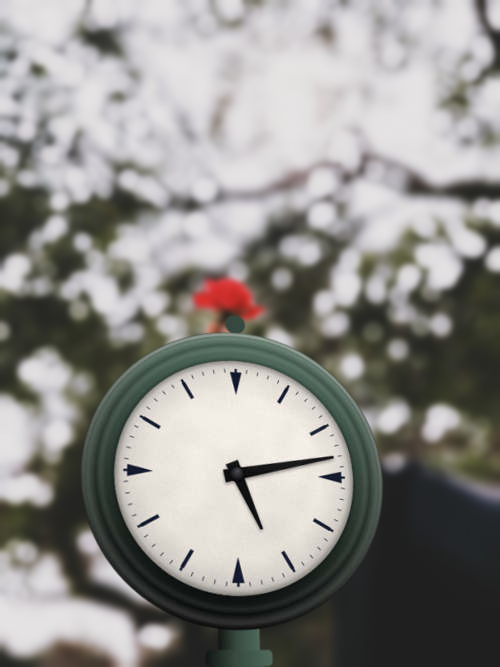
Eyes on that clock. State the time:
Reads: 5:13
